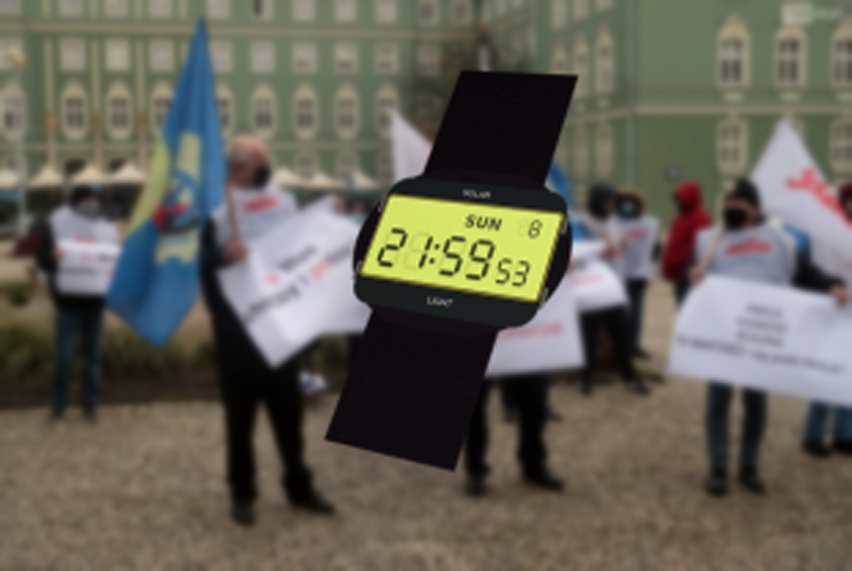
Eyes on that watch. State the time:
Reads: 21:59:53
